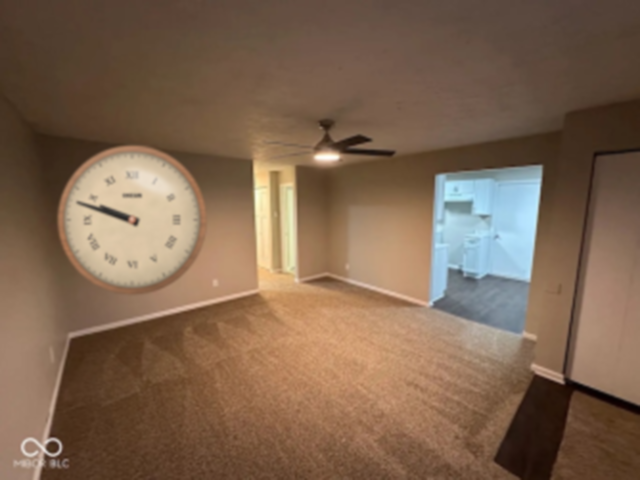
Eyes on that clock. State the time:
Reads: 9:48
